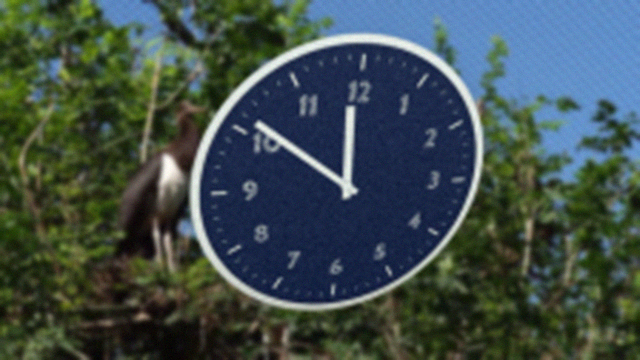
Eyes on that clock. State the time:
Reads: 11:51
